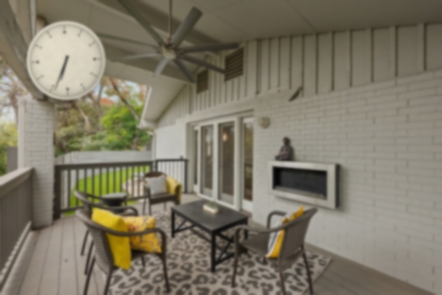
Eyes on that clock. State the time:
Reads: 6:34
